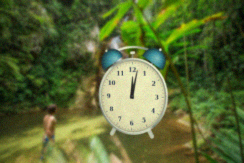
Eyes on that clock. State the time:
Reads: 12:02
